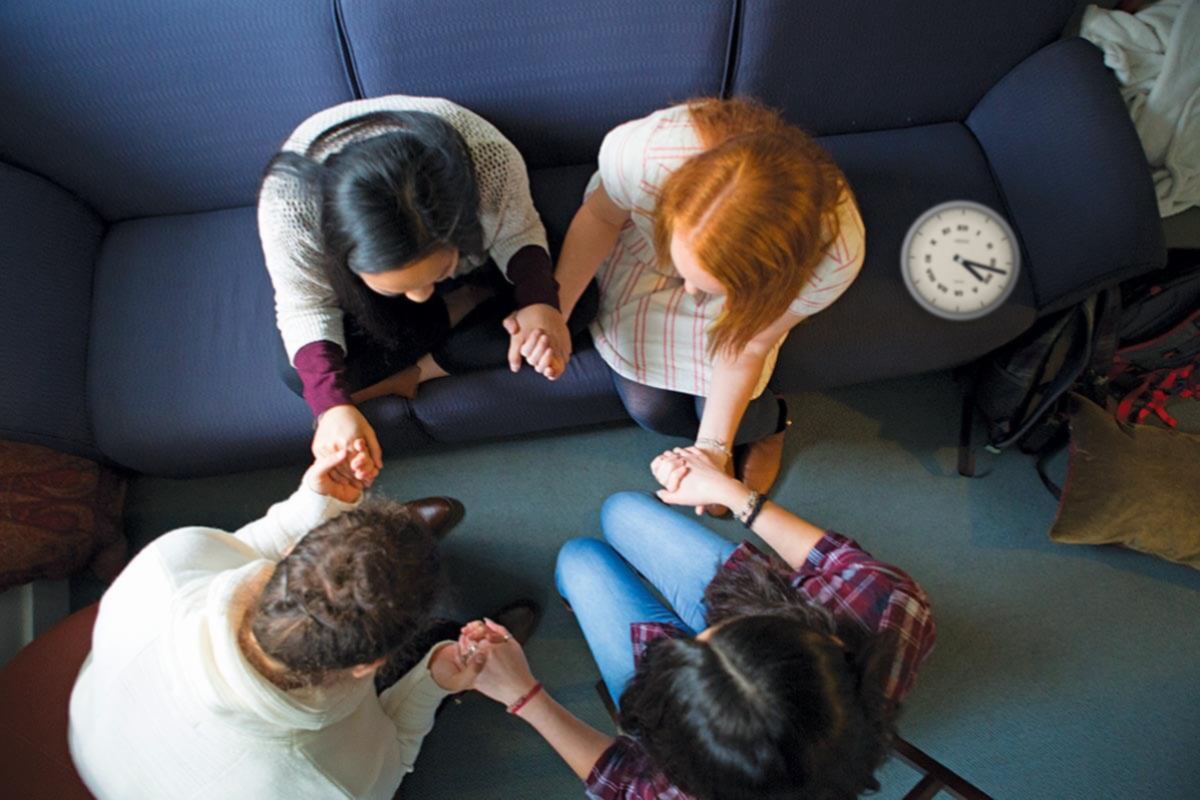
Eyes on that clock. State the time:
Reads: 4:17
